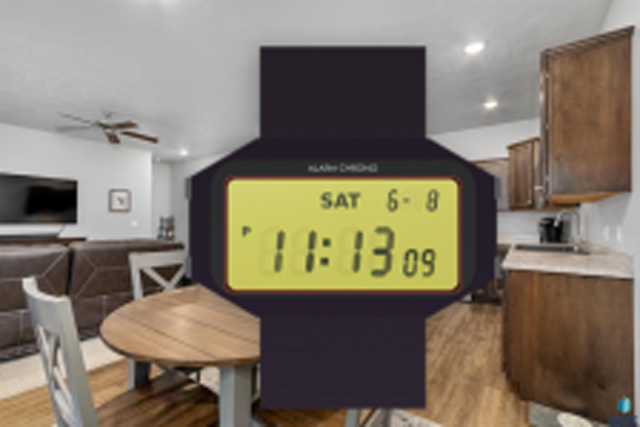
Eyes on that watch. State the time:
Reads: 11:13:09
